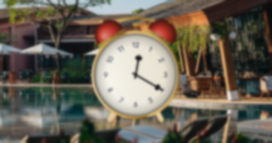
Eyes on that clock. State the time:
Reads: 12:20
